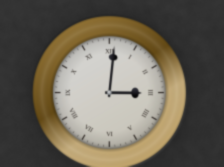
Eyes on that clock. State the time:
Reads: 3:01
